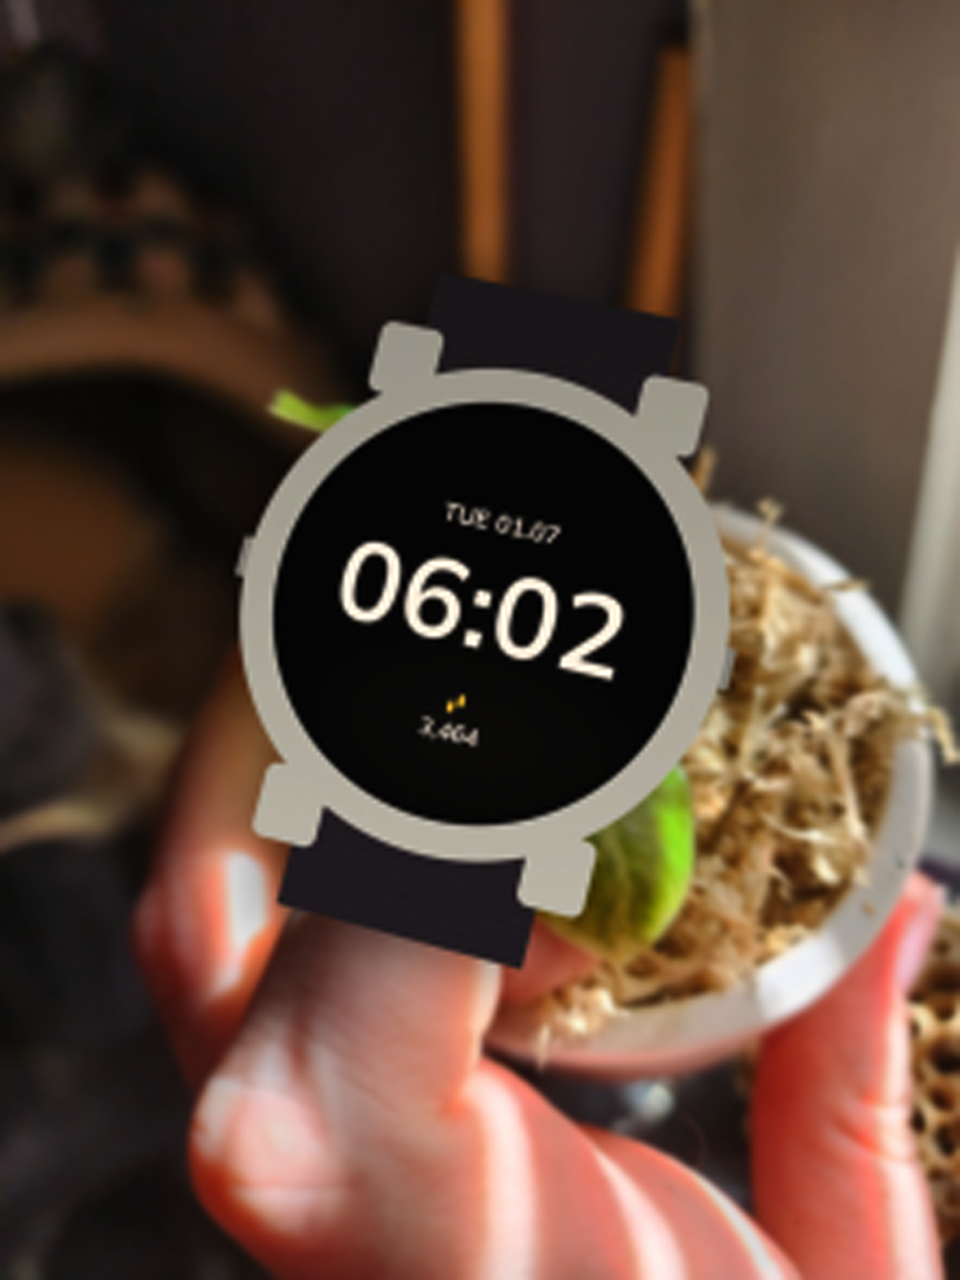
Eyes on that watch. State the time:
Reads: 6:02
